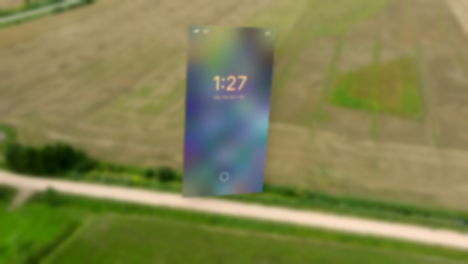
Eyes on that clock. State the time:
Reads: 1:27
